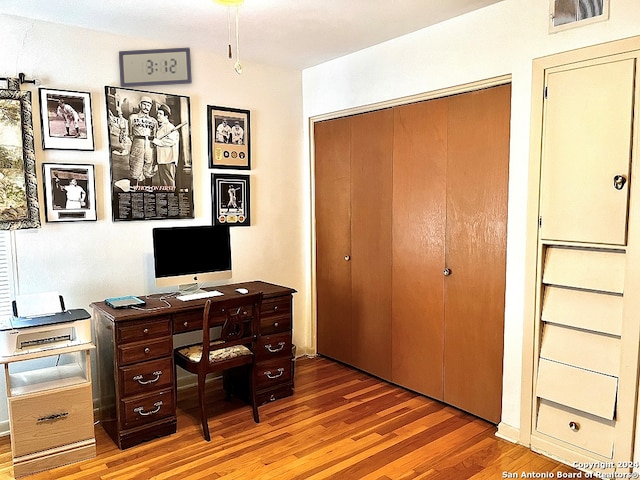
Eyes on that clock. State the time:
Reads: 3:12
